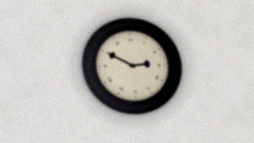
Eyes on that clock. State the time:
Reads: 2:50
